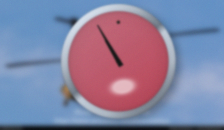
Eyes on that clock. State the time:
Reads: 10:55
